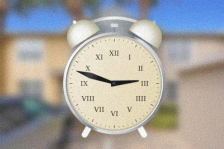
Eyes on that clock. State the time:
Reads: 2:48
